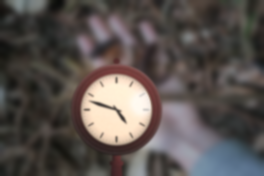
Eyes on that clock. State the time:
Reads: 4:48
